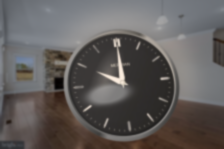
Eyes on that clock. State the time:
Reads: 10:00
